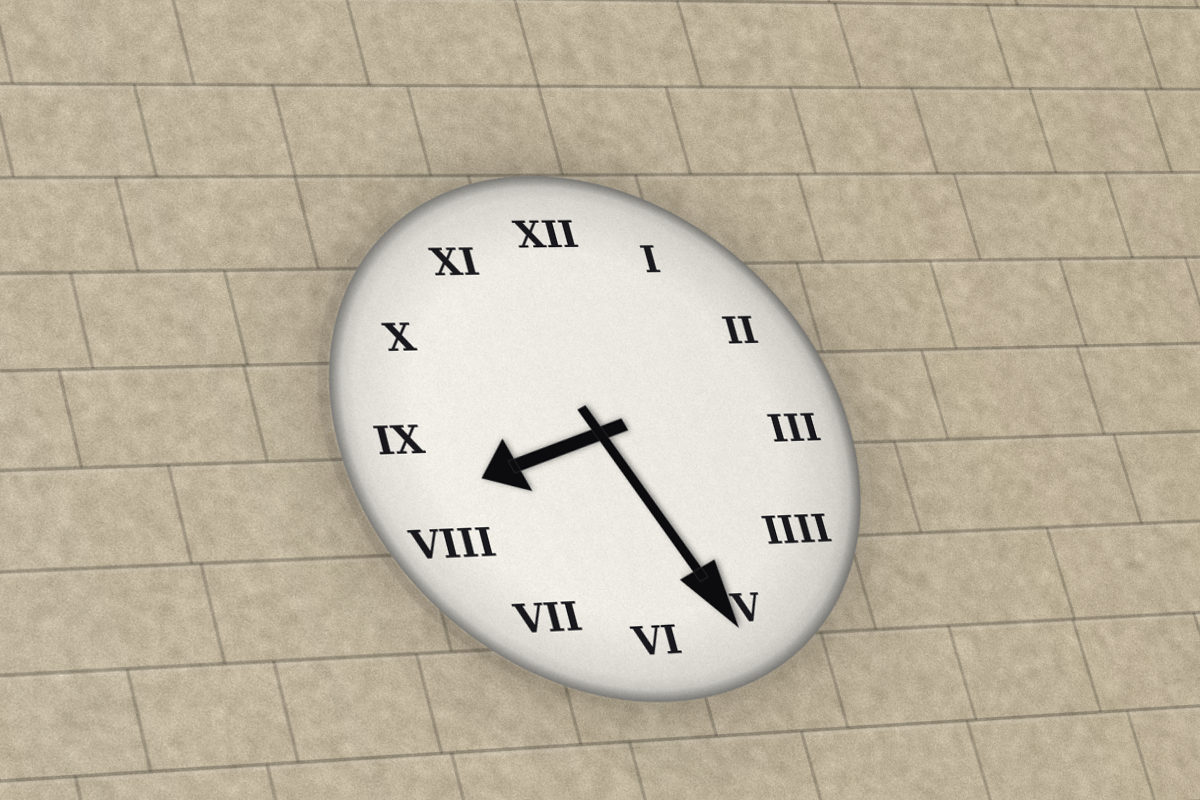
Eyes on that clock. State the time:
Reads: 8:26
